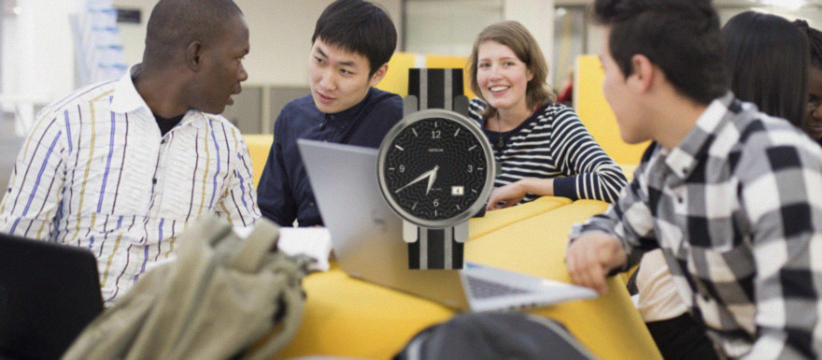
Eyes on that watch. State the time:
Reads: 6:40
